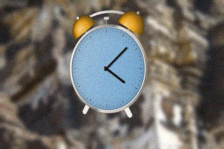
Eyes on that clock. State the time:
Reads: 4:08
